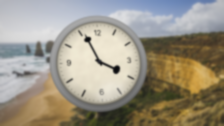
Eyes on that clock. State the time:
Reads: 3:56
